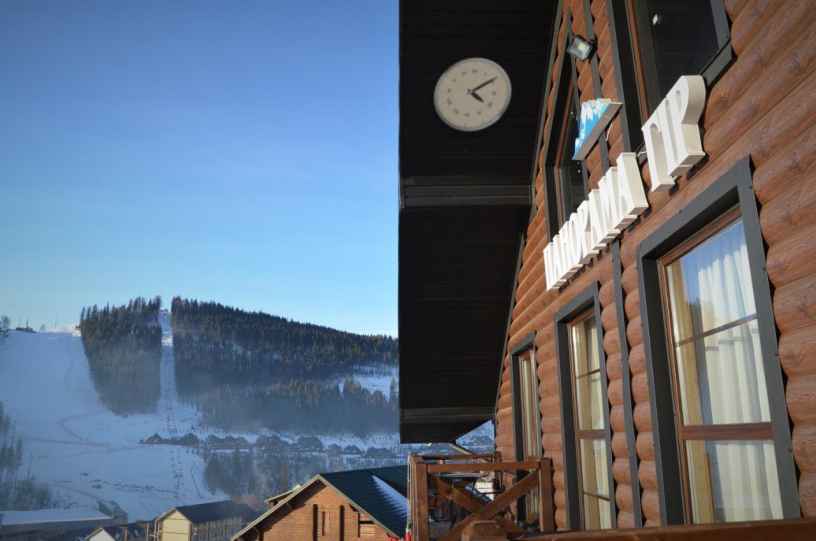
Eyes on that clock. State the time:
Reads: 4:09
